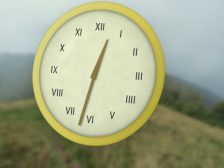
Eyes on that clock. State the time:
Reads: 12:32
